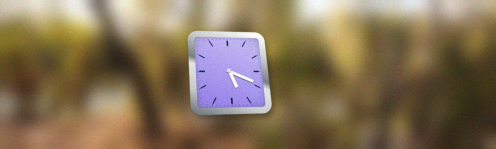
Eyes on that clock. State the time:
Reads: 5:19
